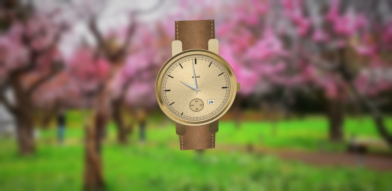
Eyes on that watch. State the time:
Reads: 9:59
